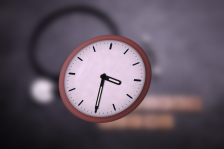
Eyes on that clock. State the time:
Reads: 3:30
